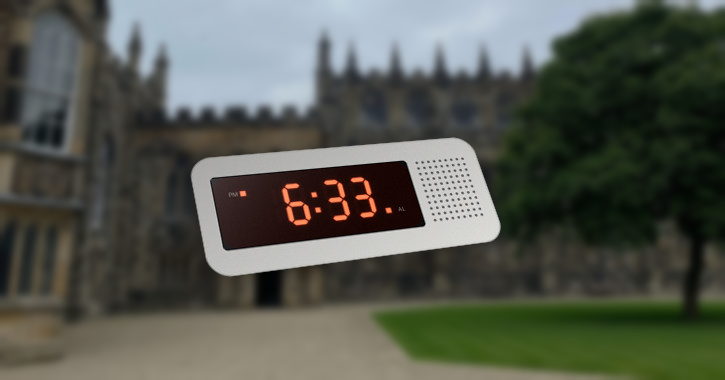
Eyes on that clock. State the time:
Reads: 6:33
